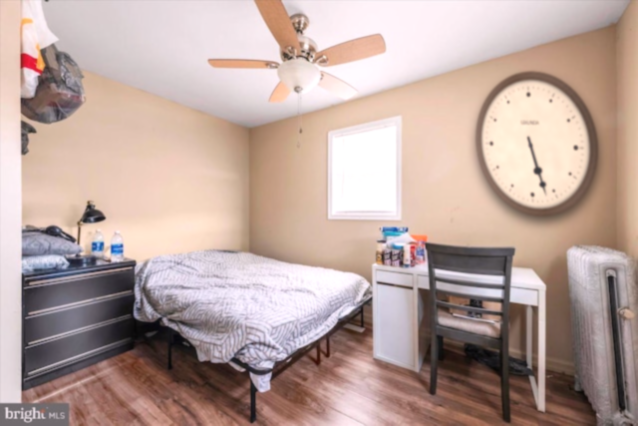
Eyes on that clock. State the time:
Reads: 5:27
